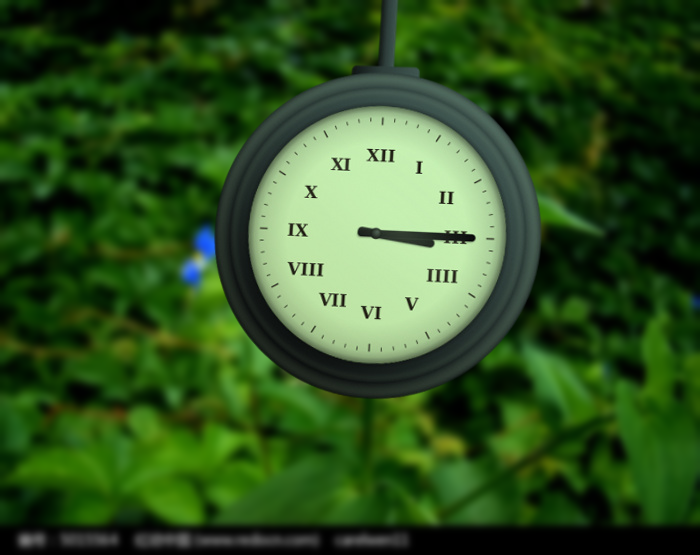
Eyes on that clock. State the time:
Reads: 3:15
